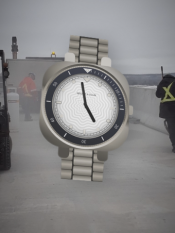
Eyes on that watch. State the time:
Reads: 4:58
